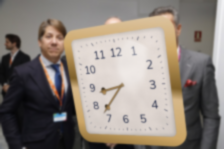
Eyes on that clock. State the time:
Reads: 8:37
